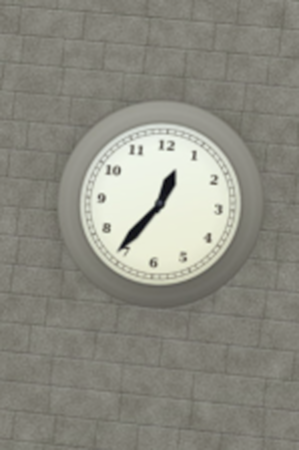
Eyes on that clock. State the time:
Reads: 12:36
